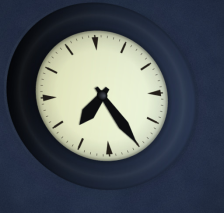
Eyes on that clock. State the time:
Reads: 7:25
